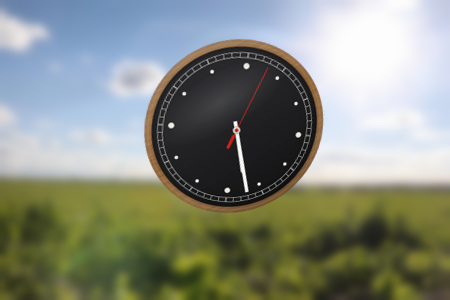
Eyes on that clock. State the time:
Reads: 5:27:03
